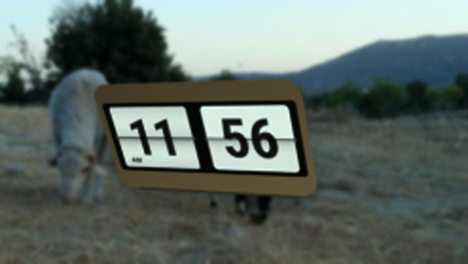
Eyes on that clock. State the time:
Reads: 11:56
